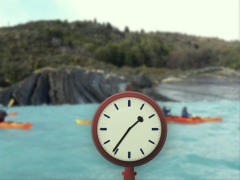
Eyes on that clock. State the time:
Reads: 1:36
